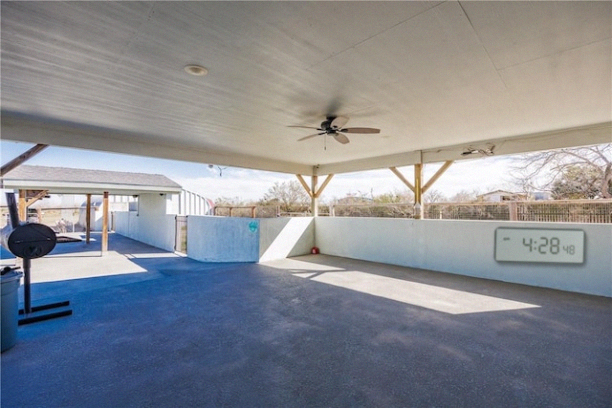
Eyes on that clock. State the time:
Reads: 4:28:48
